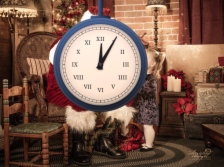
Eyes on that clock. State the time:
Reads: 12:05
